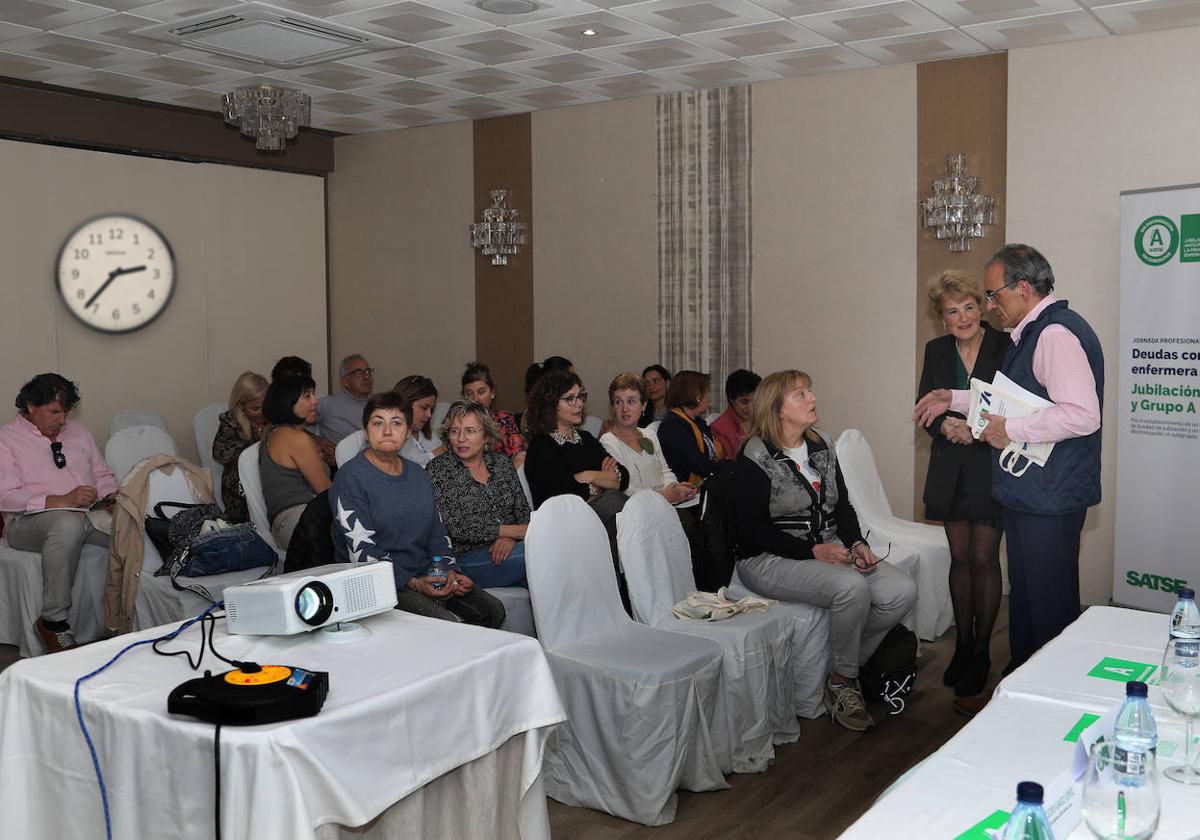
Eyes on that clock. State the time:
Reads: 2:37
